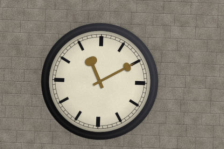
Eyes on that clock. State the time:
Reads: 11:10
